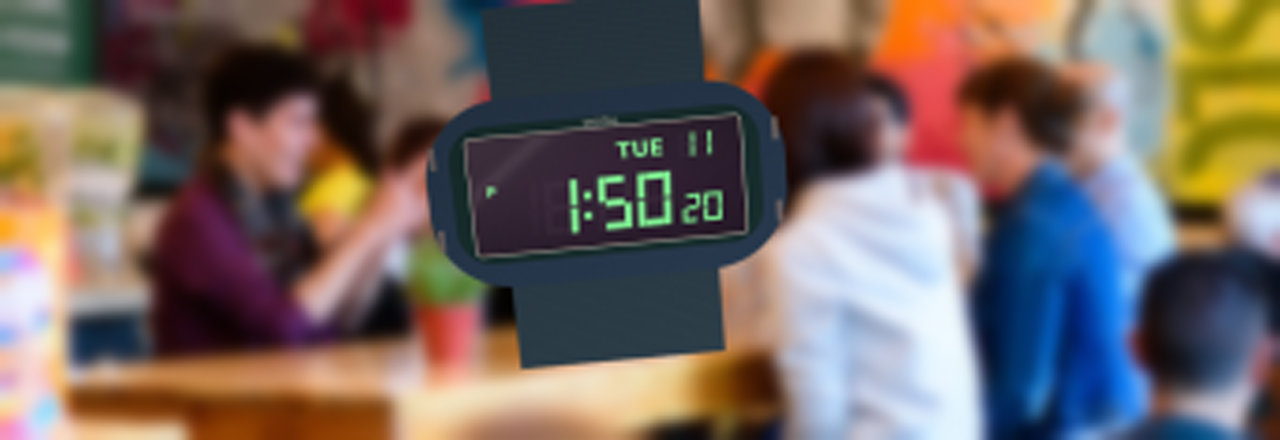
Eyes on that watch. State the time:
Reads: 1:50:20
